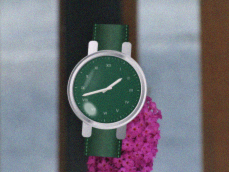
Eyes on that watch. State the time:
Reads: 1:42
